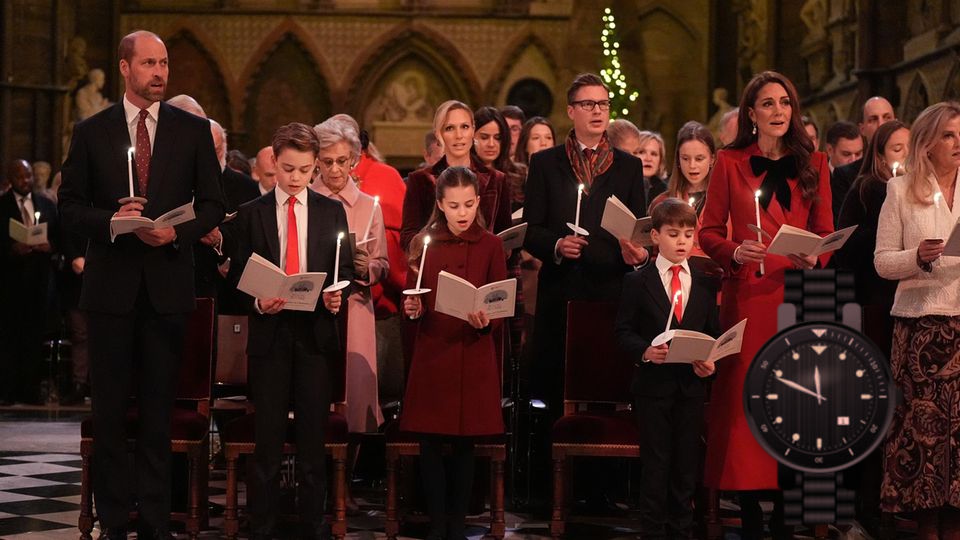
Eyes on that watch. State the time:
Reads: 11:49
